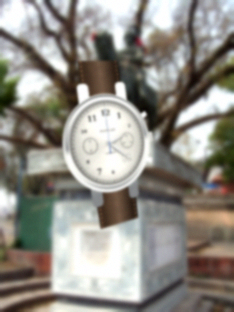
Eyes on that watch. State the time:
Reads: 2:22
